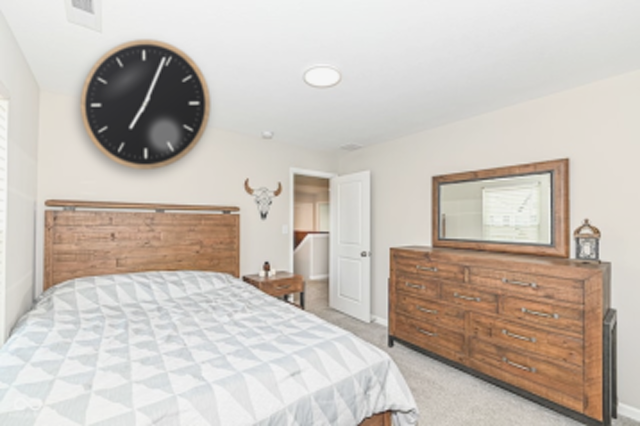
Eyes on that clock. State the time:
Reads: 7:04
